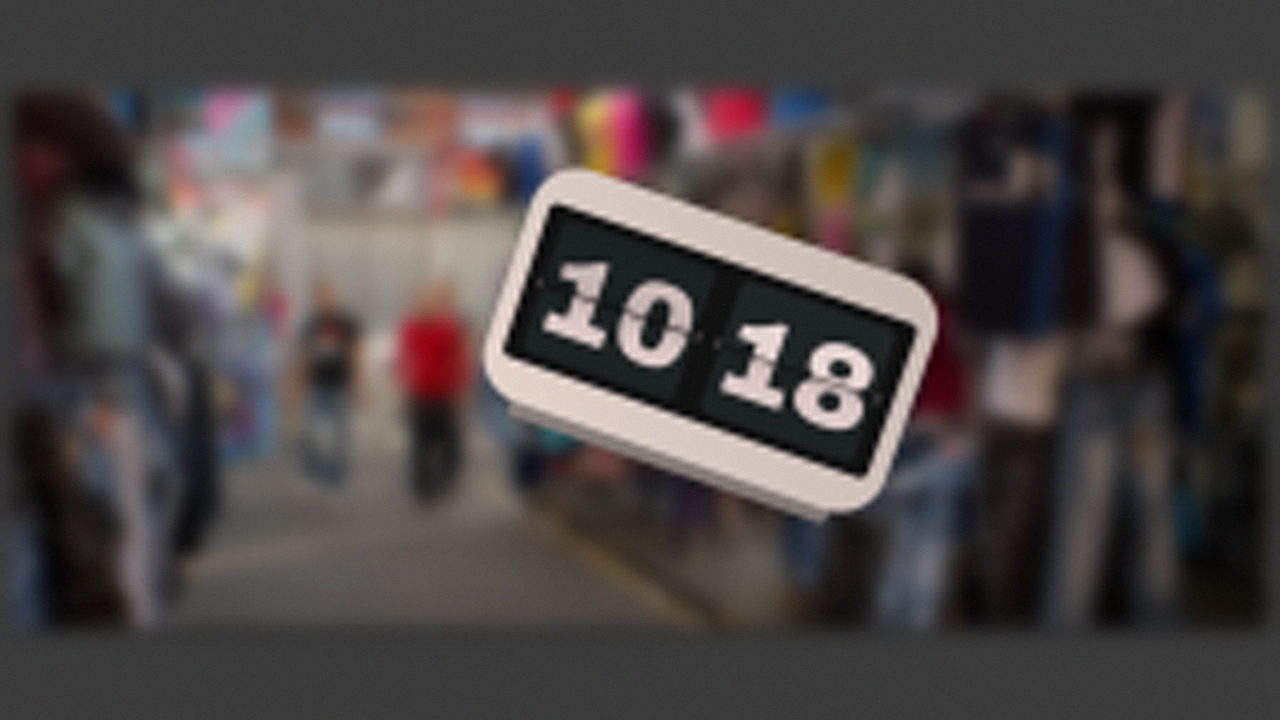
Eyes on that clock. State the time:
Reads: 10:18
